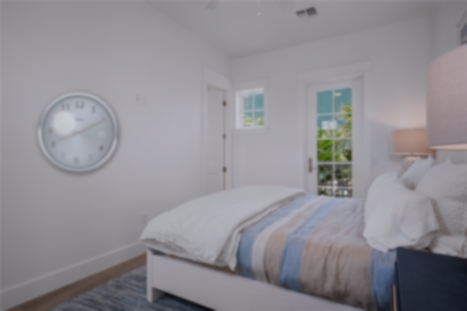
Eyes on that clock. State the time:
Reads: 8:10
